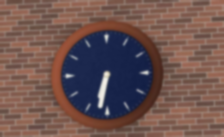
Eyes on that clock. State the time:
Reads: 6:32
